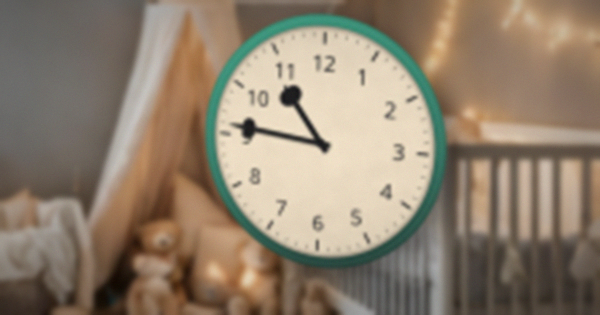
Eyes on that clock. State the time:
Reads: 10:46
